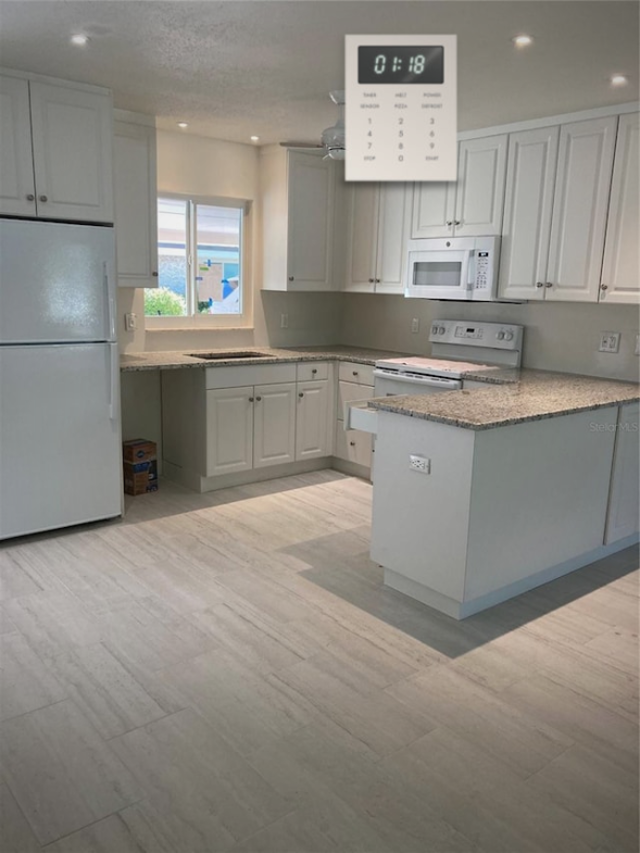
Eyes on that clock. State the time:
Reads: 1:18
